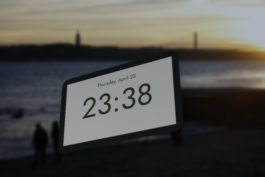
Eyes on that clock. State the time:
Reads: 23:38
